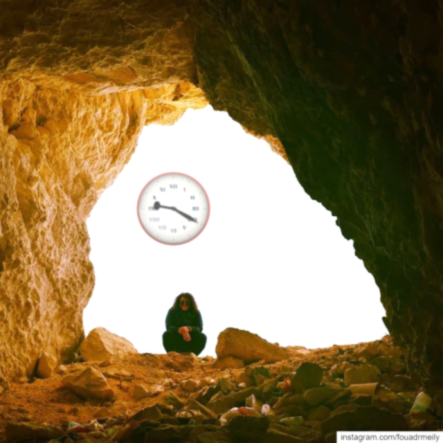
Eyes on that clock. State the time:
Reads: 9:20
